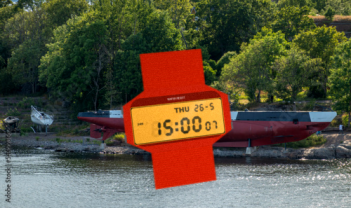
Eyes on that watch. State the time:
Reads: 15:00:07
